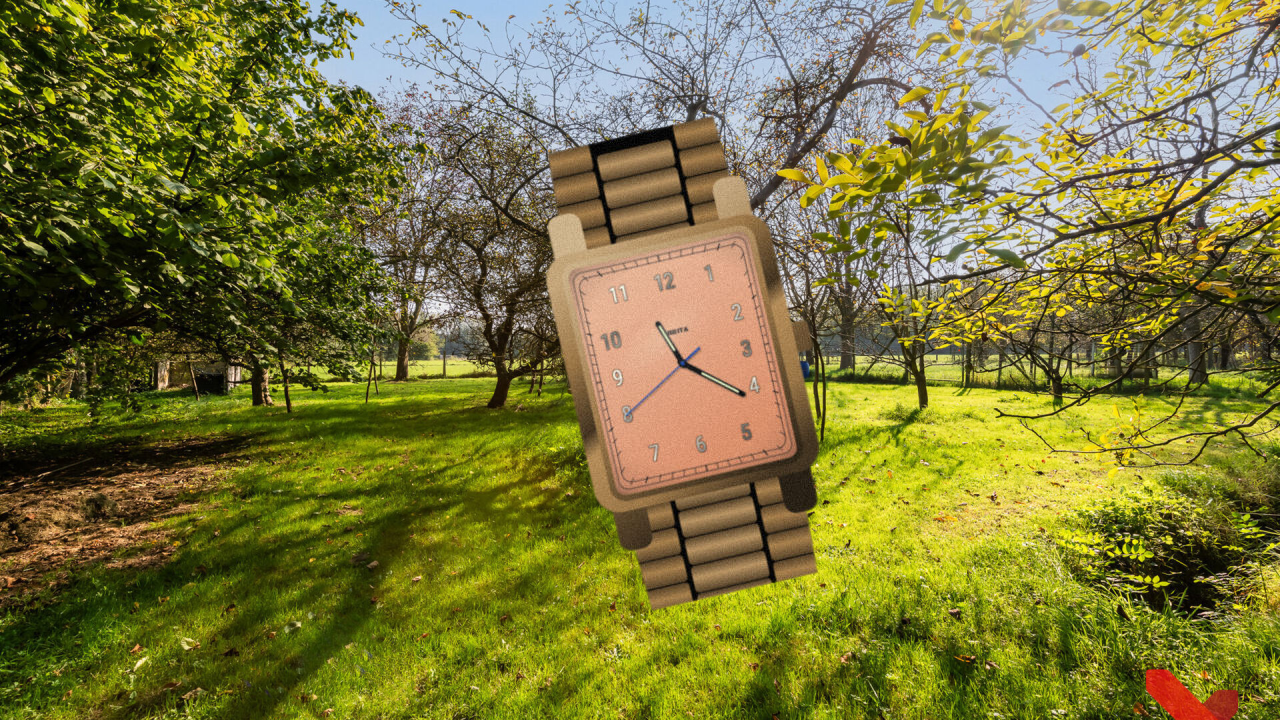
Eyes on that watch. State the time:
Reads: 11:21:40
